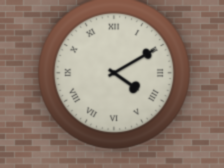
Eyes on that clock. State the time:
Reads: 4:10
